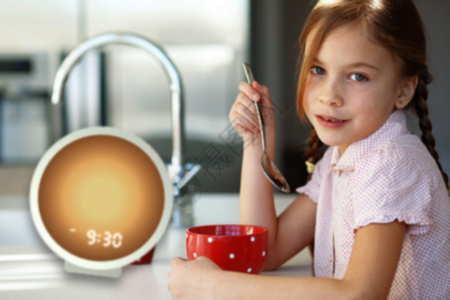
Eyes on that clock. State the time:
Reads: 9:30
